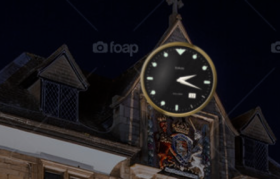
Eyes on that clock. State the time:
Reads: 2:18
